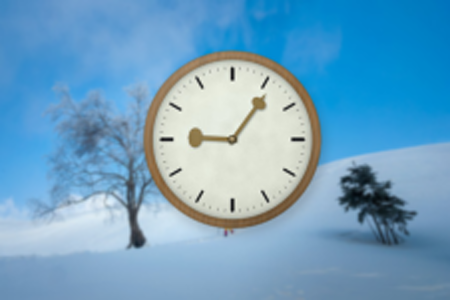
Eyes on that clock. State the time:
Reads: 9:06
